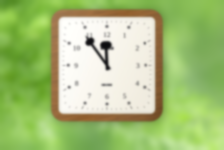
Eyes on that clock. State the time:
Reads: 11:54
